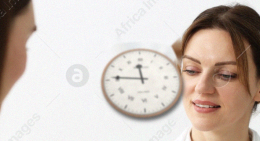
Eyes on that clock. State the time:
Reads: 11:46
